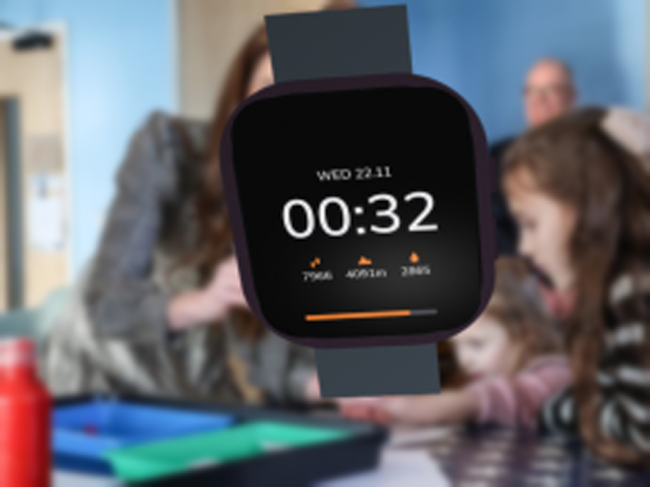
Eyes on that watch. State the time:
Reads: 0:32
